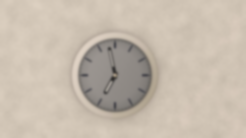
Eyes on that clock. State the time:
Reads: 6:58
